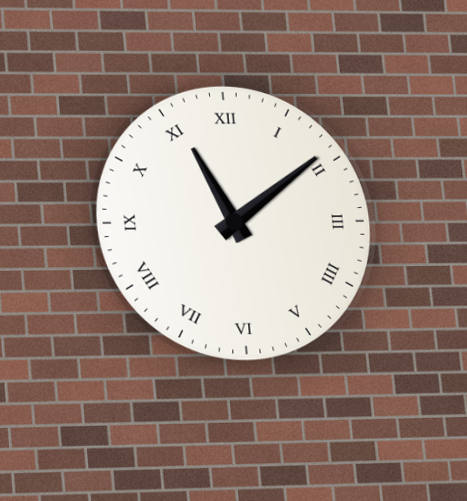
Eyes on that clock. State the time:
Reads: 11:09
